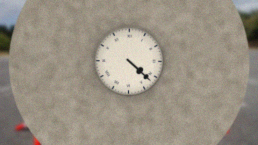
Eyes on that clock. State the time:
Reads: 4:22
